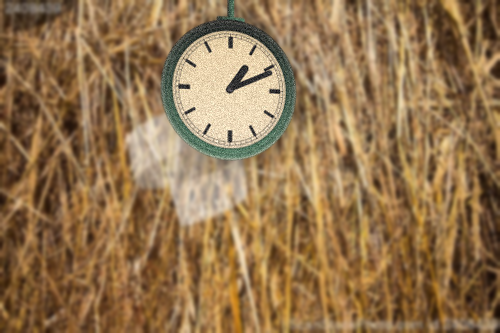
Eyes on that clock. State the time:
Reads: 1:11
